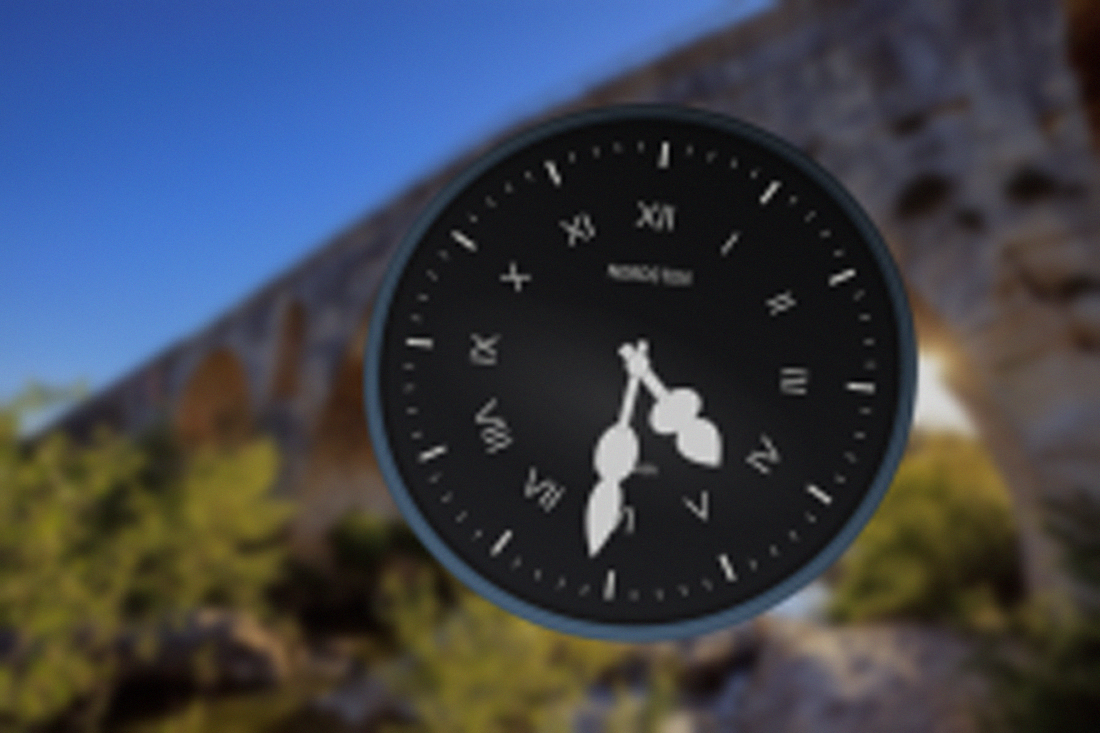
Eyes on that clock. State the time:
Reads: 4:31
